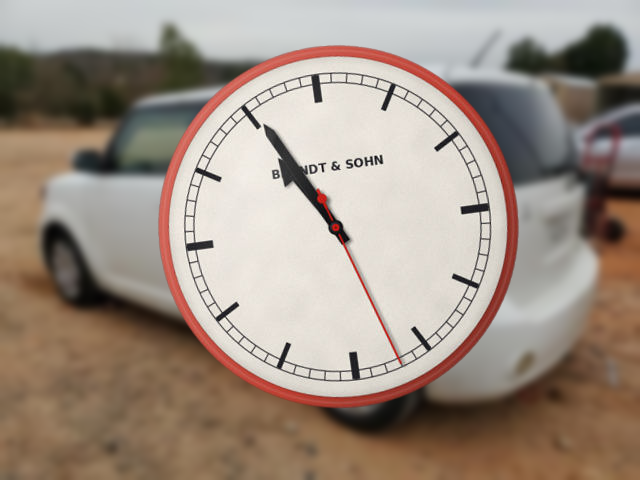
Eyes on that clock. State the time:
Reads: 10:55:27
